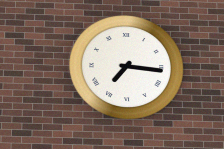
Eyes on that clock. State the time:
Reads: 7:16
